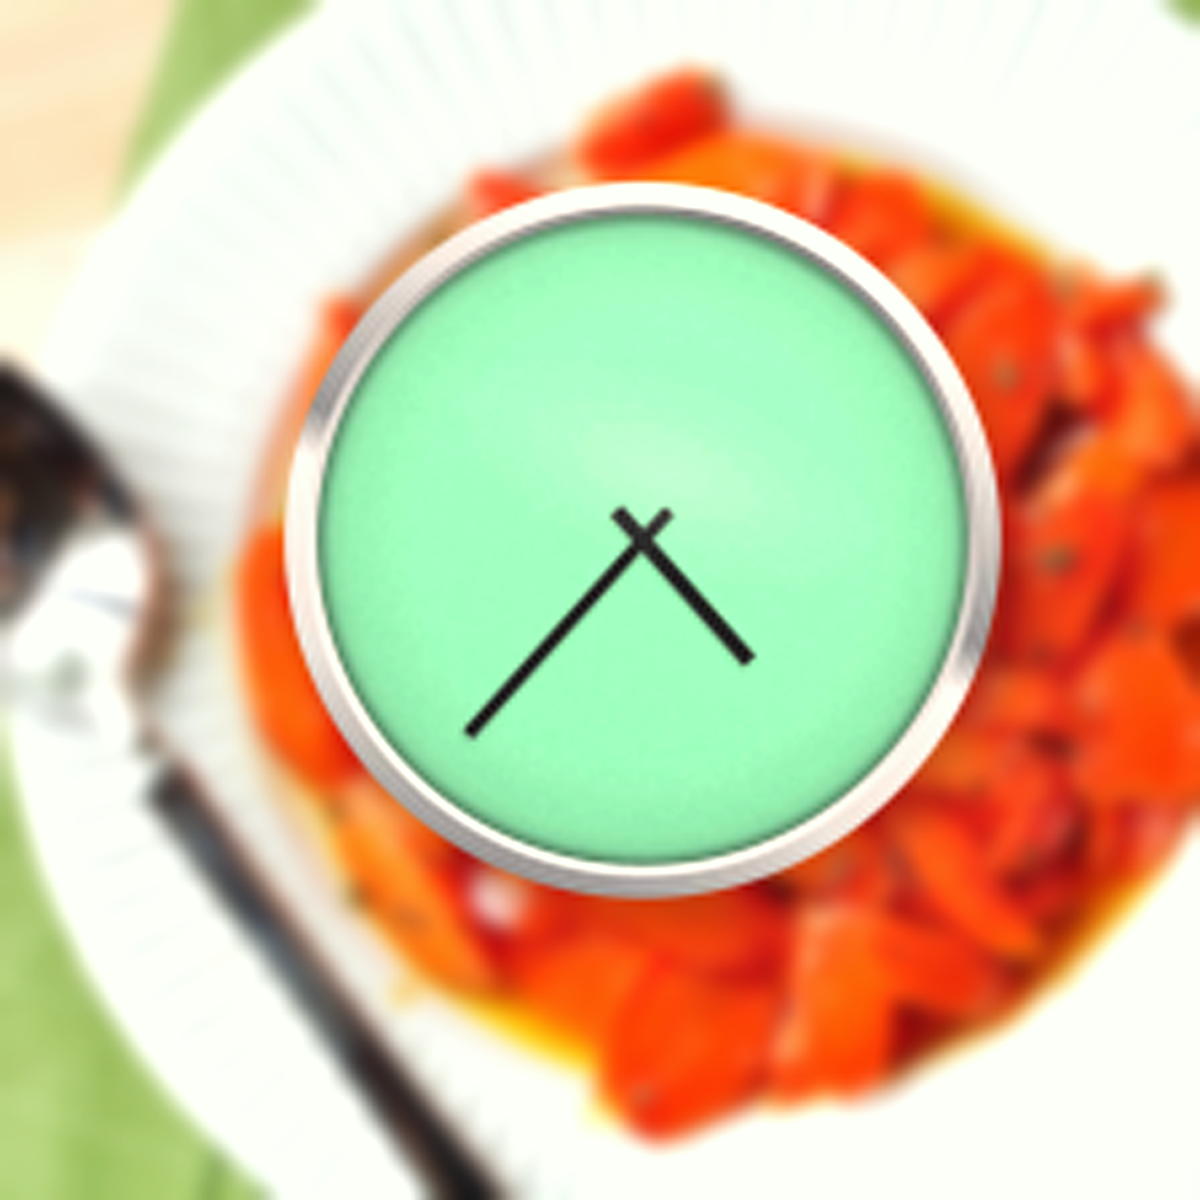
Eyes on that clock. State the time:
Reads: 4:37
